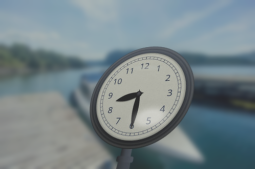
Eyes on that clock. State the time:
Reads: 8:30
